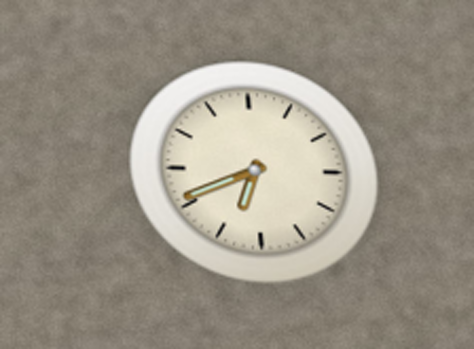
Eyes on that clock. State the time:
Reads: 6:41
